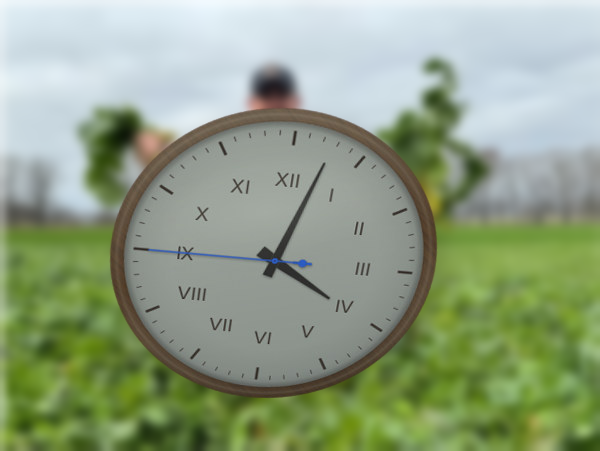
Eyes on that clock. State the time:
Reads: 4:02:45
